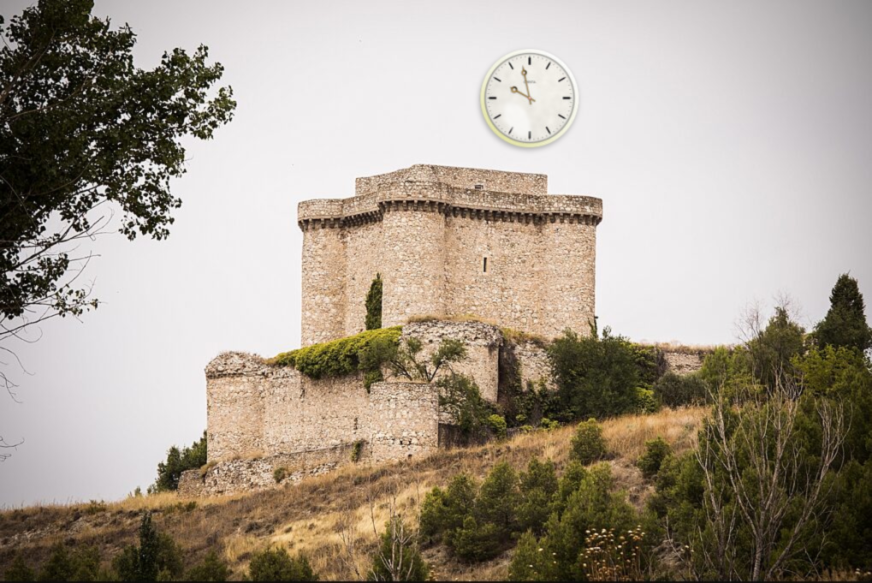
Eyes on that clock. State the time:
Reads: 9:58
